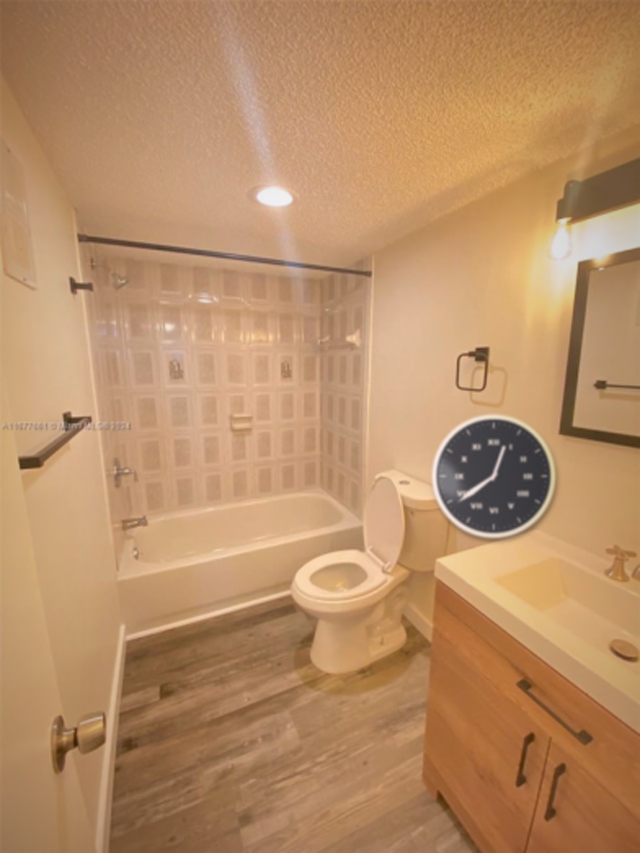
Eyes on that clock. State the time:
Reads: 12:39
